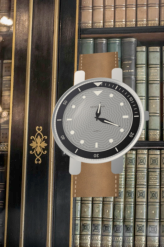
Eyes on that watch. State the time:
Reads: 12:19
